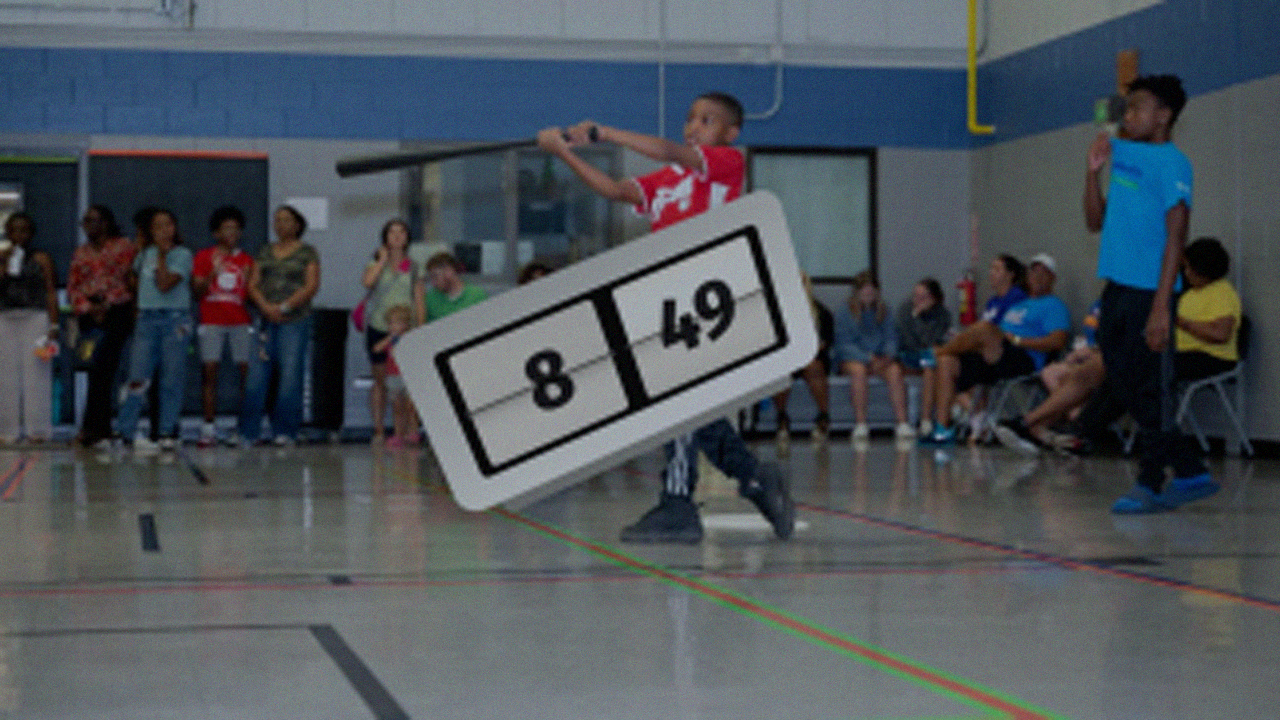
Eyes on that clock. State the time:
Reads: 8:49
